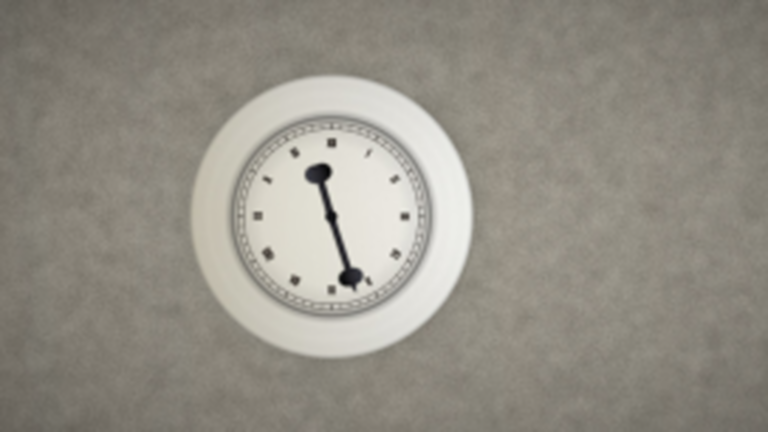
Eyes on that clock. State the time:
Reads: 11:27
